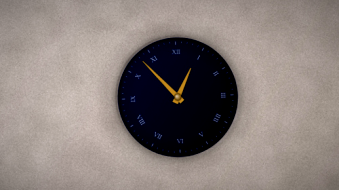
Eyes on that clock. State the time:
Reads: 12:53
